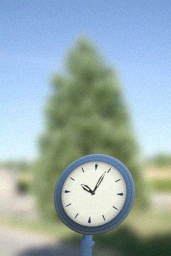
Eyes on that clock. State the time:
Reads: 10:04
